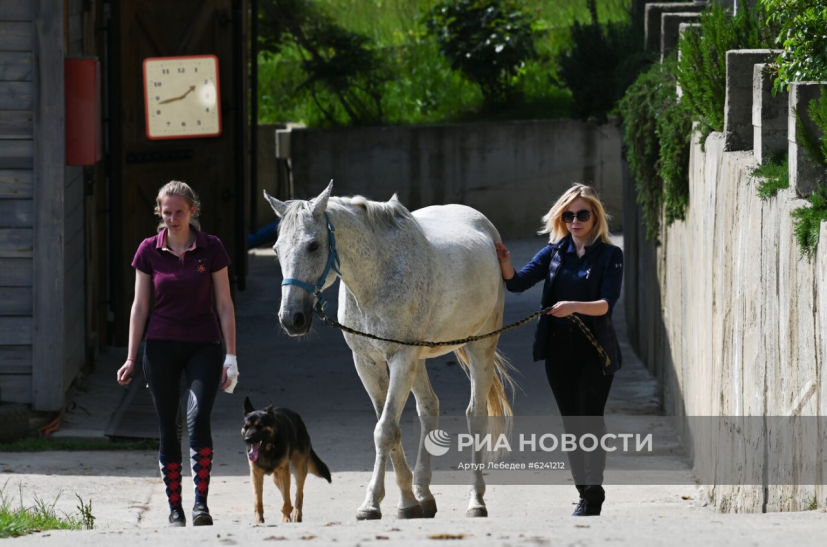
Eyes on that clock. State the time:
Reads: 1:43
